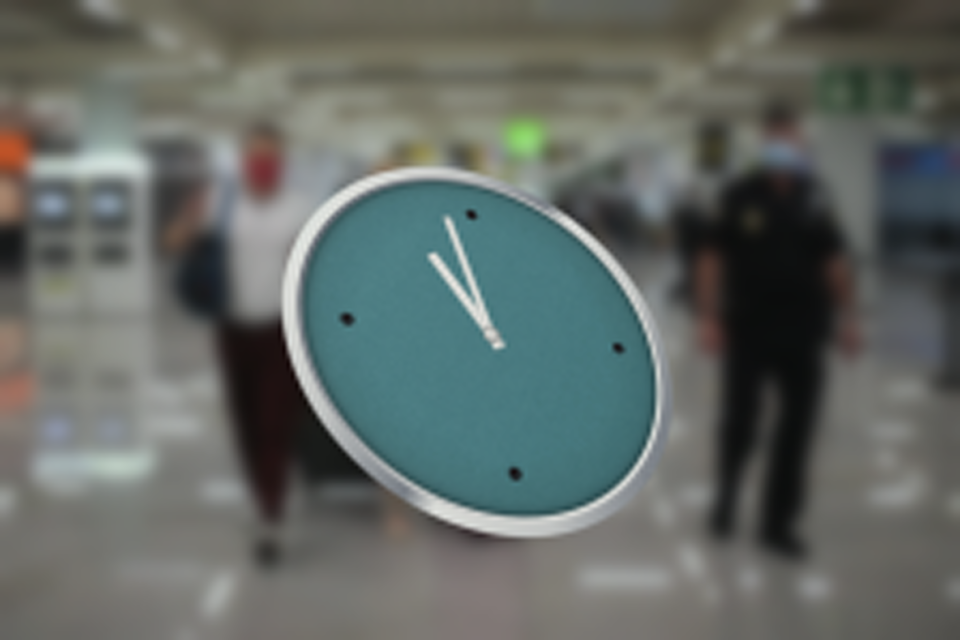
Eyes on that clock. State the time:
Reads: 10:58
